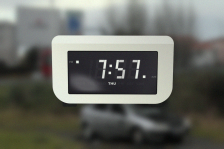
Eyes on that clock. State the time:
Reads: 7:57
